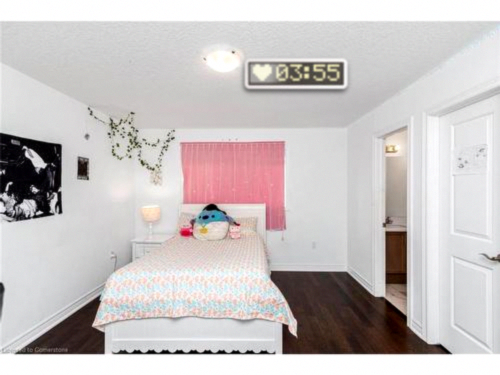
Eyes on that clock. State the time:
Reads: 3:55
